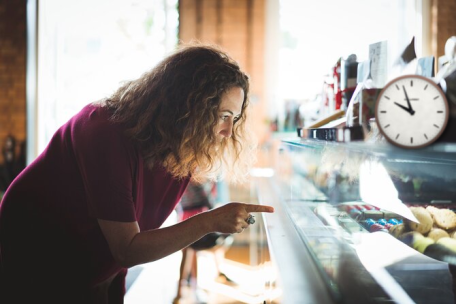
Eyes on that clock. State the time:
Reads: 9:57
